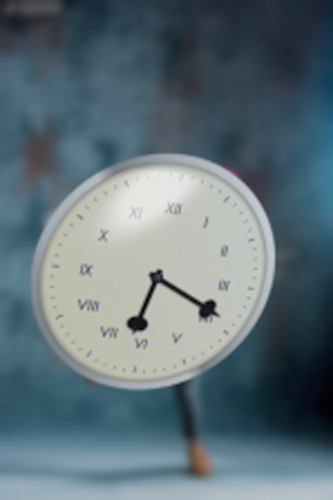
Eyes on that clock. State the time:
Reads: 6:19
